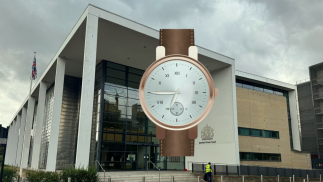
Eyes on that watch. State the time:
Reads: 6:45
